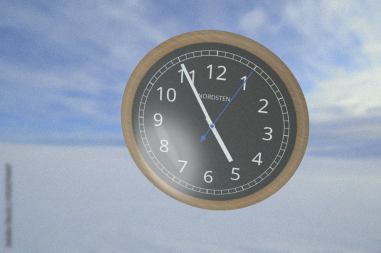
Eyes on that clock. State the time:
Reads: 4:55:05
